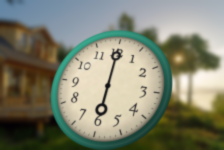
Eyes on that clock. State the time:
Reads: 6:00
